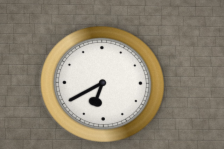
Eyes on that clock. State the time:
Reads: 6:40
